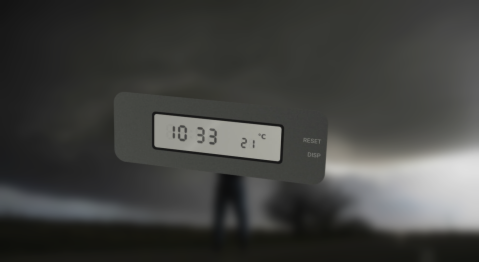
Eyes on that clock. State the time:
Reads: 10:33
